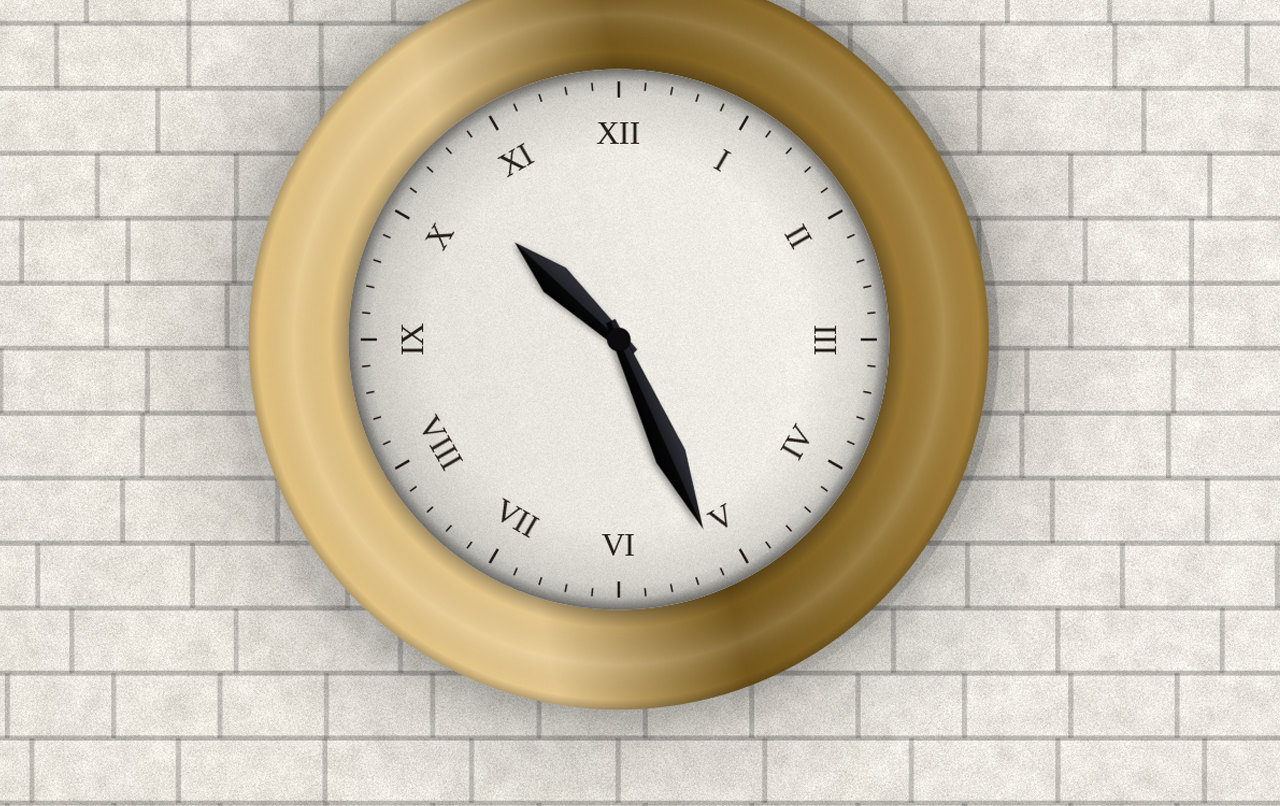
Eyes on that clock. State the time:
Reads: 10:26
